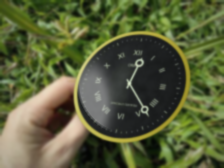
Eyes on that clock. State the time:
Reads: 12:23
